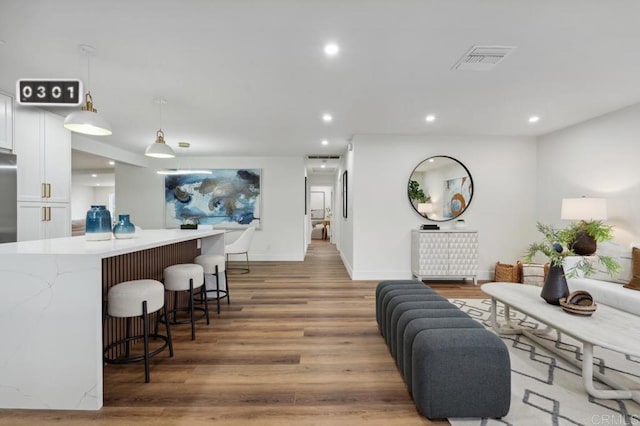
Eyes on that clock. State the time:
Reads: 3:01
